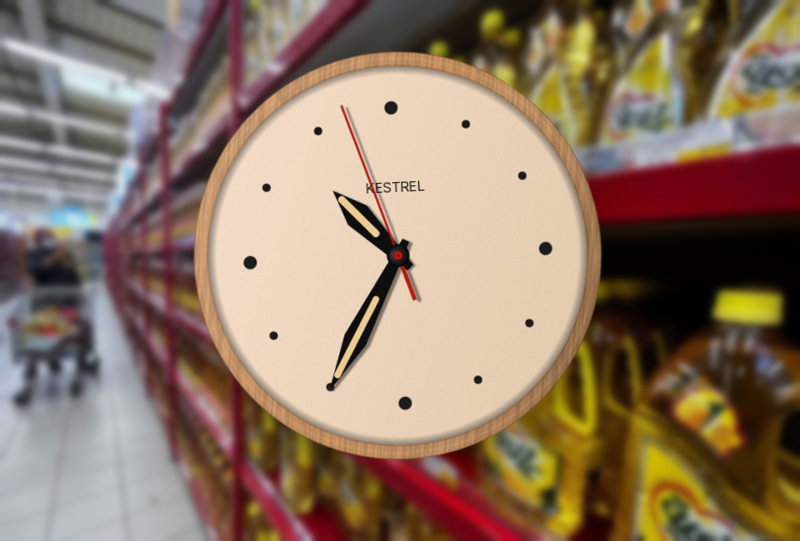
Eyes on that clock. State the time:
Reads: 10:34:57
